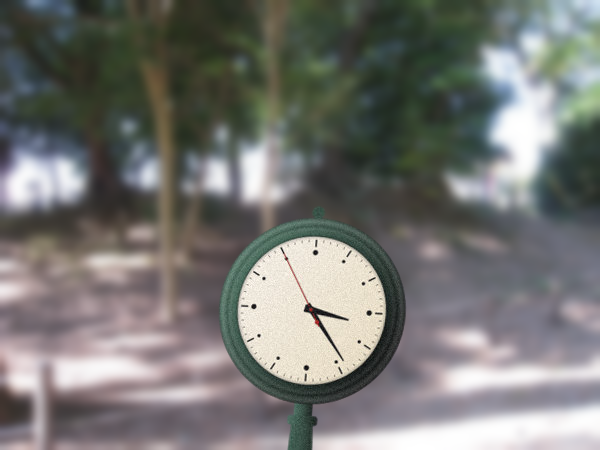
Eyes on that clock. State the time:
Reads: 3:23:55
